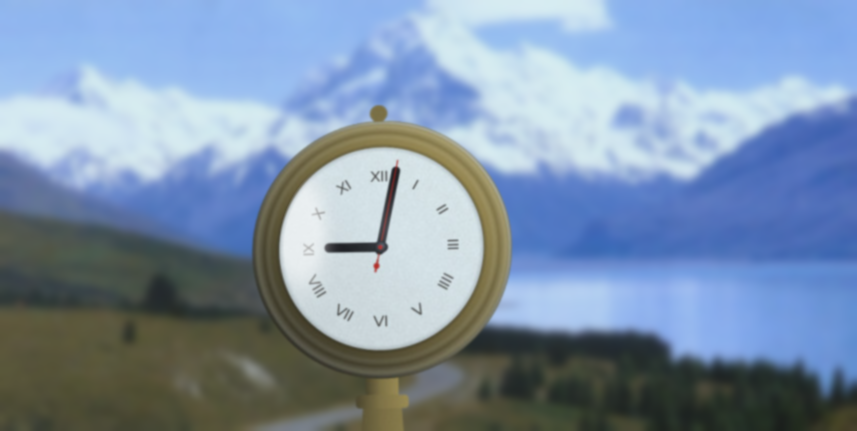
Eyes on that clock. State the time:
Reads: 9:02:02
